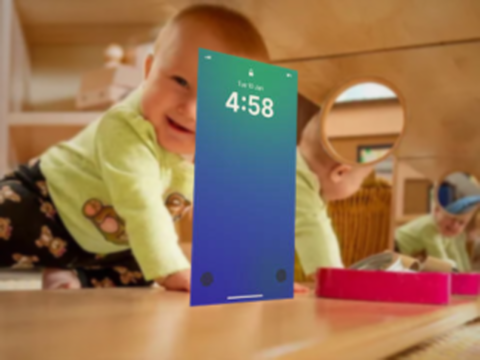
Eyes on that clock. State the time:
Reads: 4:58
